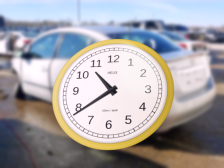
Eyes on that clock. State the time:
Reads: 10:39
